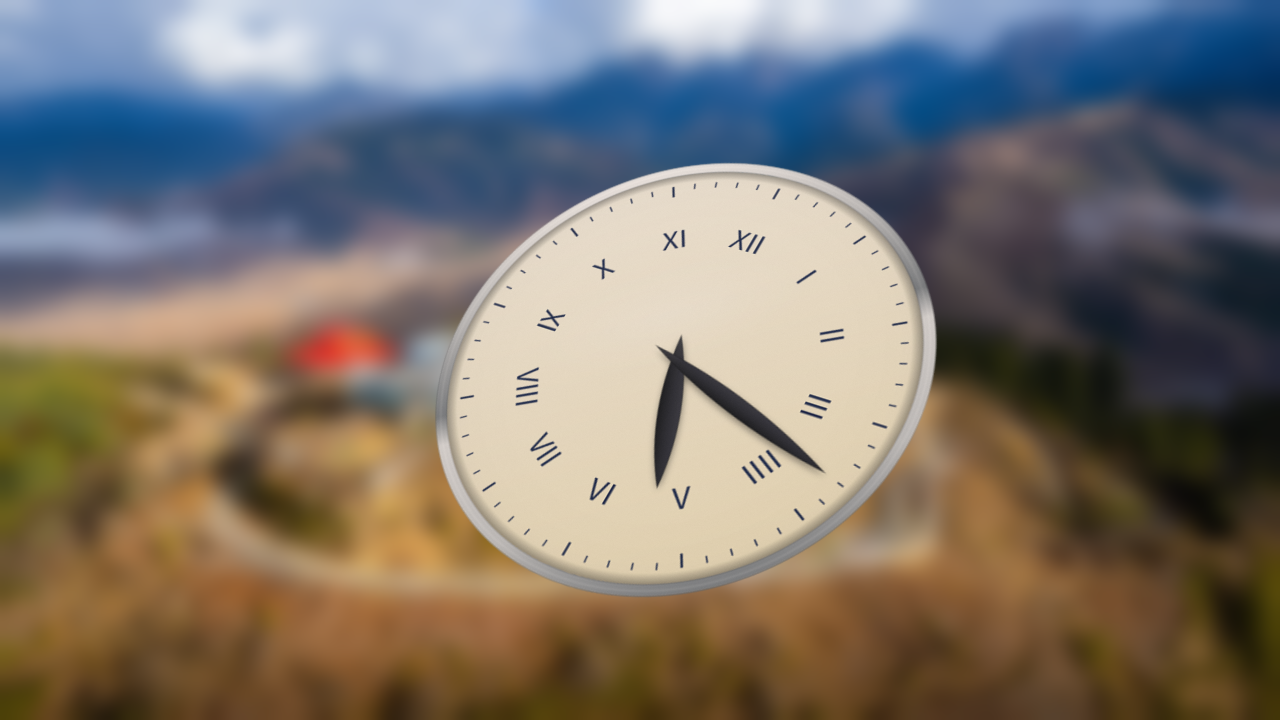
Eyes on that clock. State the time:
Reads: 5:18
